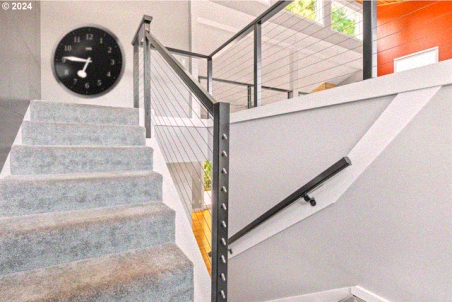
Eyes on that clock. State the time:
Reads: 6:46
